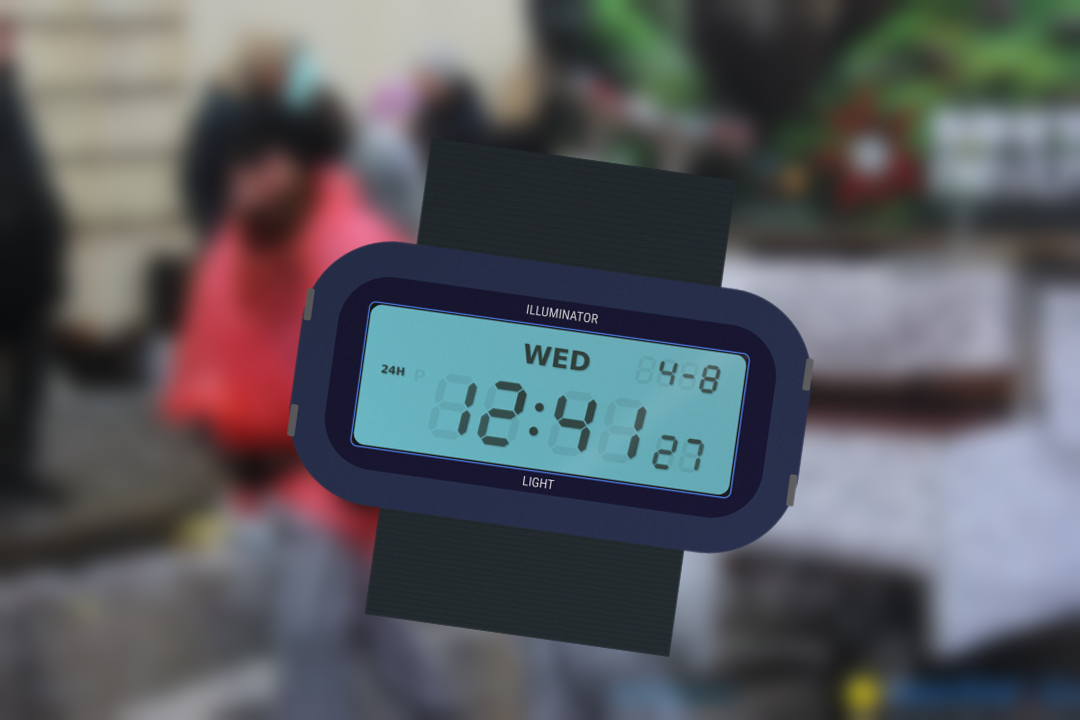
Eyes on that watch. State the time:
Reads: 12:41:27
